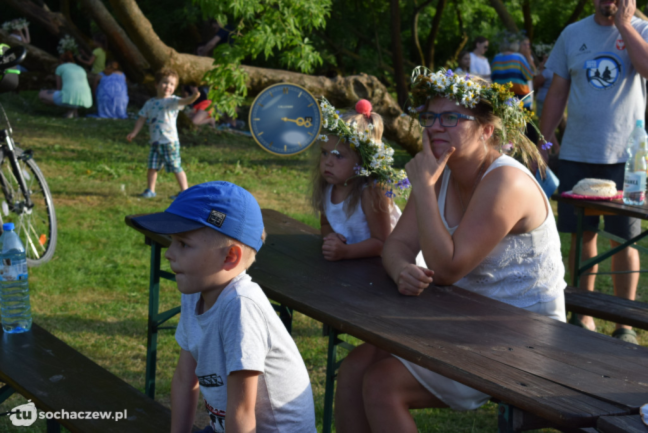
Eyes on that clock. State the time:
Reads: 3:17
